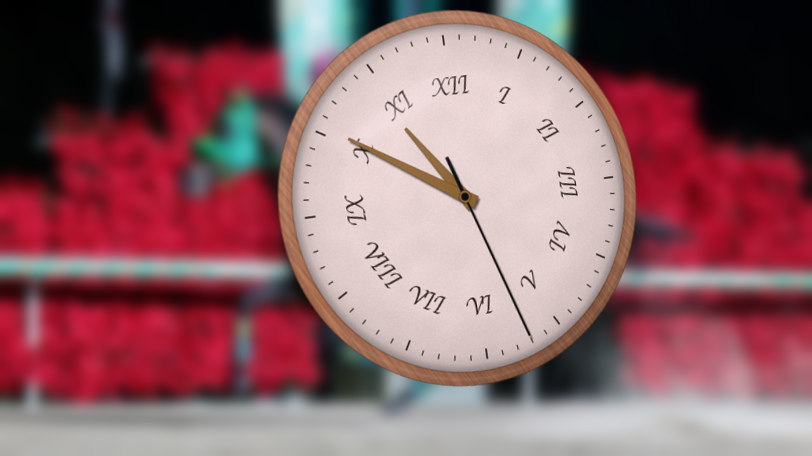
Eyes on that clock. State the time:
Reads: 10:50:27
